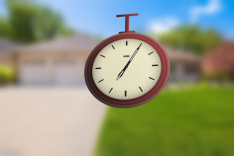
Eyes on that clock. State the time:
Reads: 7:05
